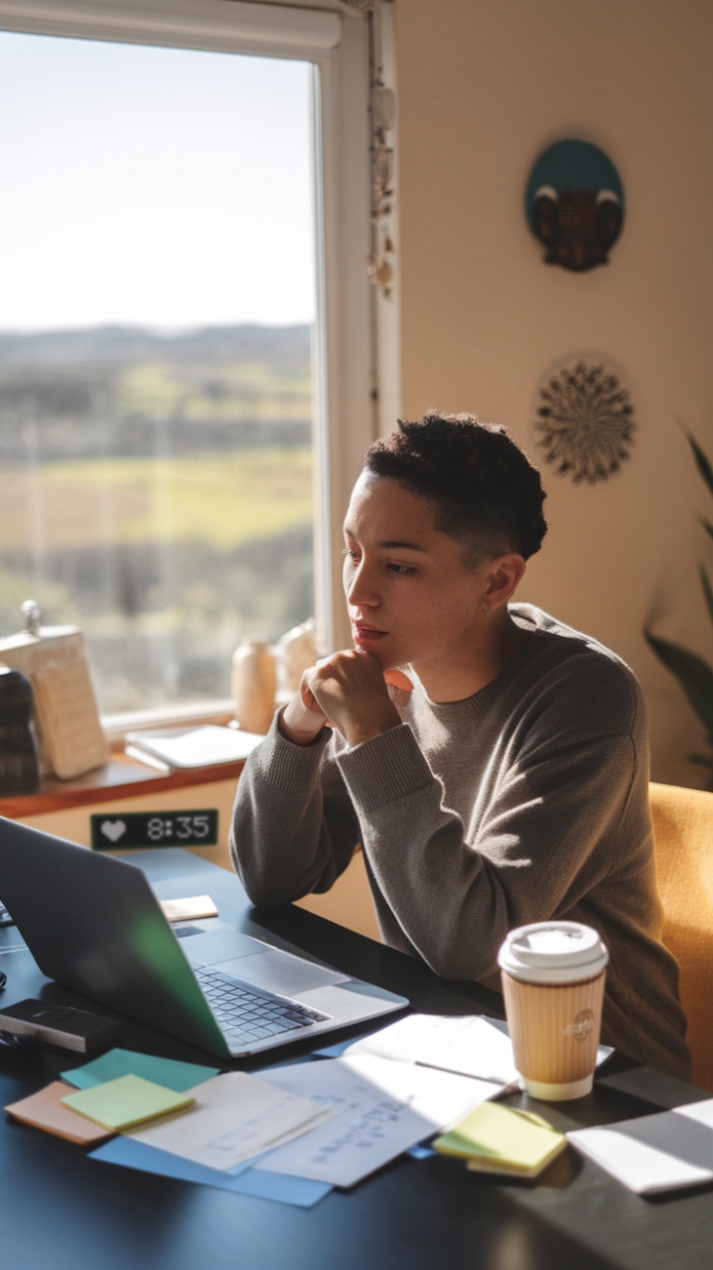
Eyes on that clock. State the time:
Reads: 8:35
